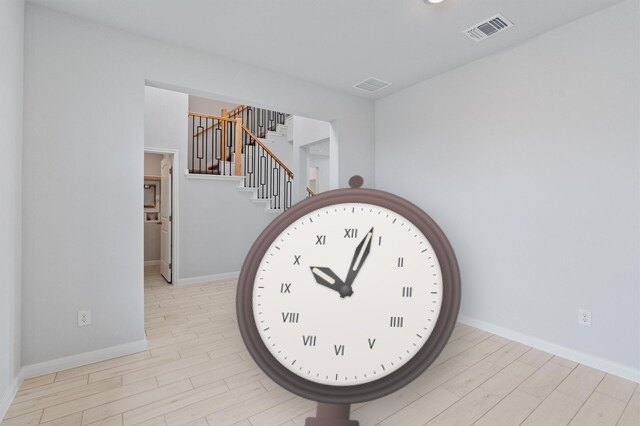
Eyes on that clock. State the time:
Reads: 10:03
